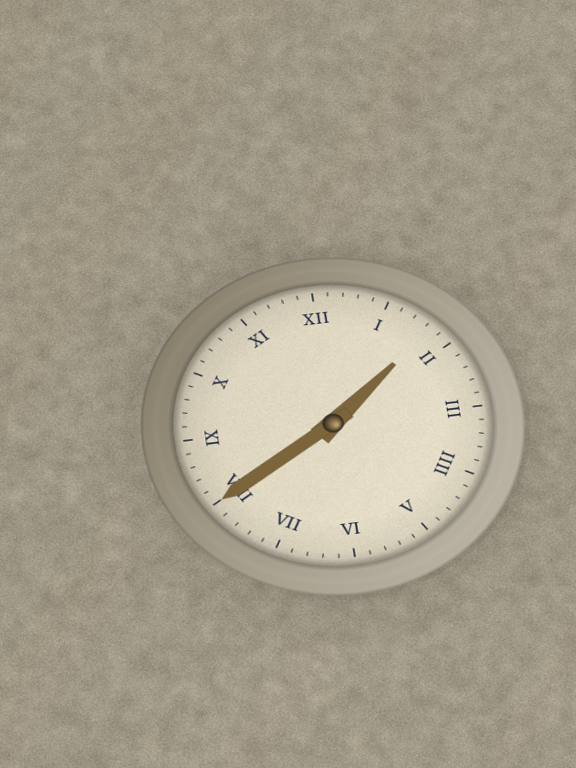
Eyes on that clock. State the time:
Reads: 1:40
